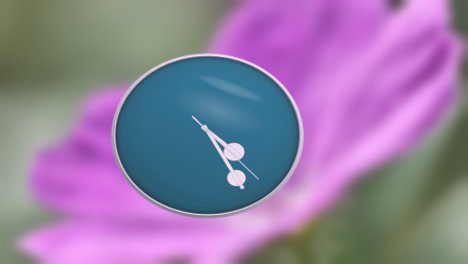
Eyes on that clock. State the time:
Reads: 4:25:23
